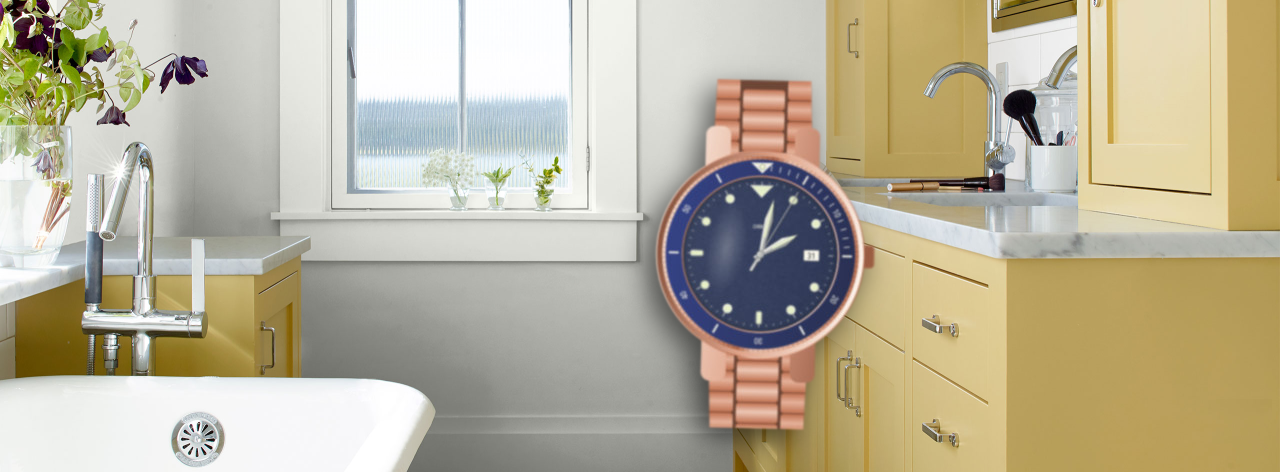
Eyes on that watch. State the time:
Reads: 2:02:05
